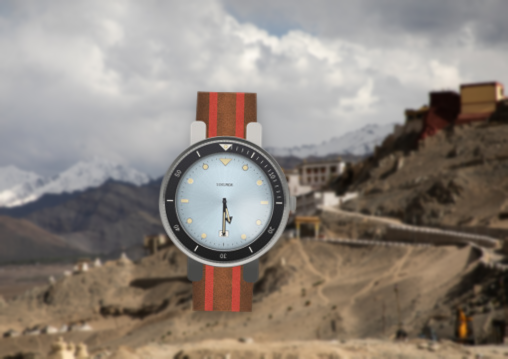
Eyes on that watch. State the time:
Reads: 5:30
